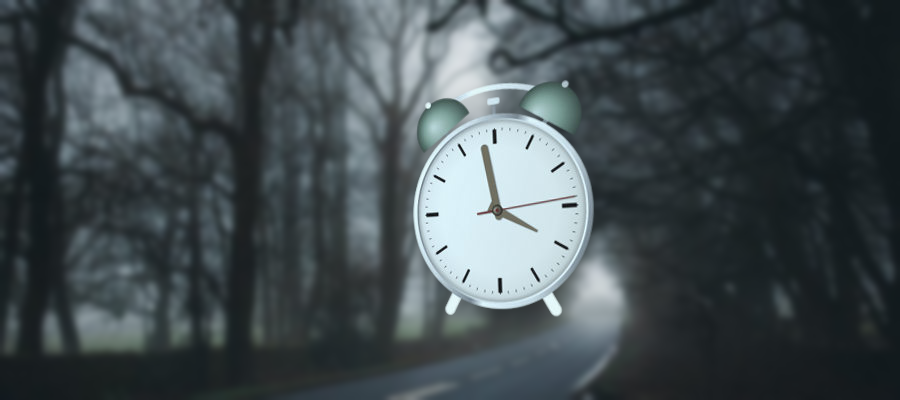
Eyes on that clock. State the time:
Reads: 3:58:14
